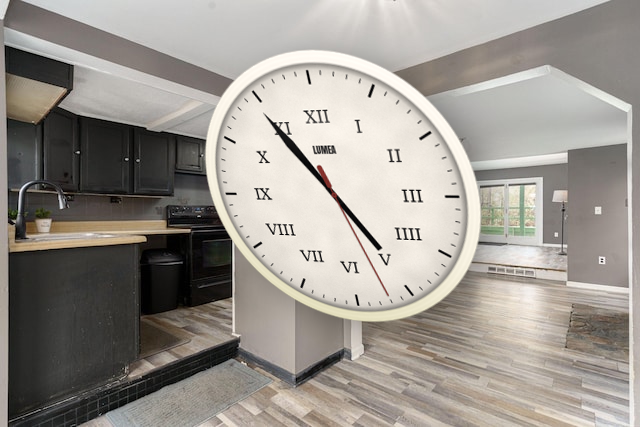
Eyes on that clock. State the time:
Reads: 4:54:27
